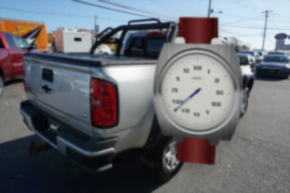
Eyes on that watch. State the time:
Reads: 7:38
